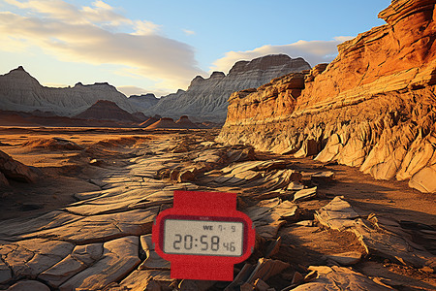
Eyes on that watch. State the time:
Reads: 20:58:46
